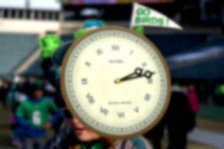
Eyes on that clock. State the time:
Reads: 2:13
